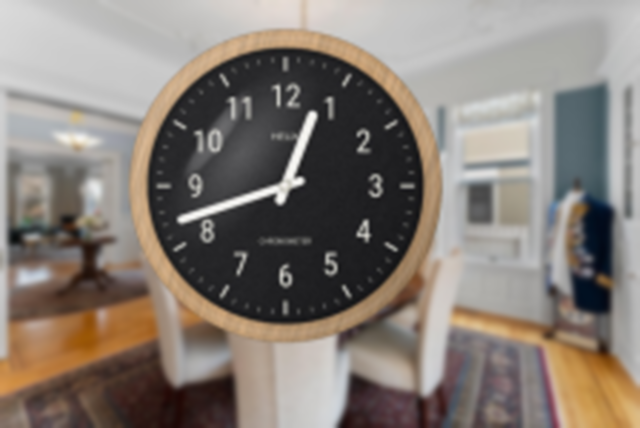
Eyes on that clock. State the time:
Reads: 12:42
